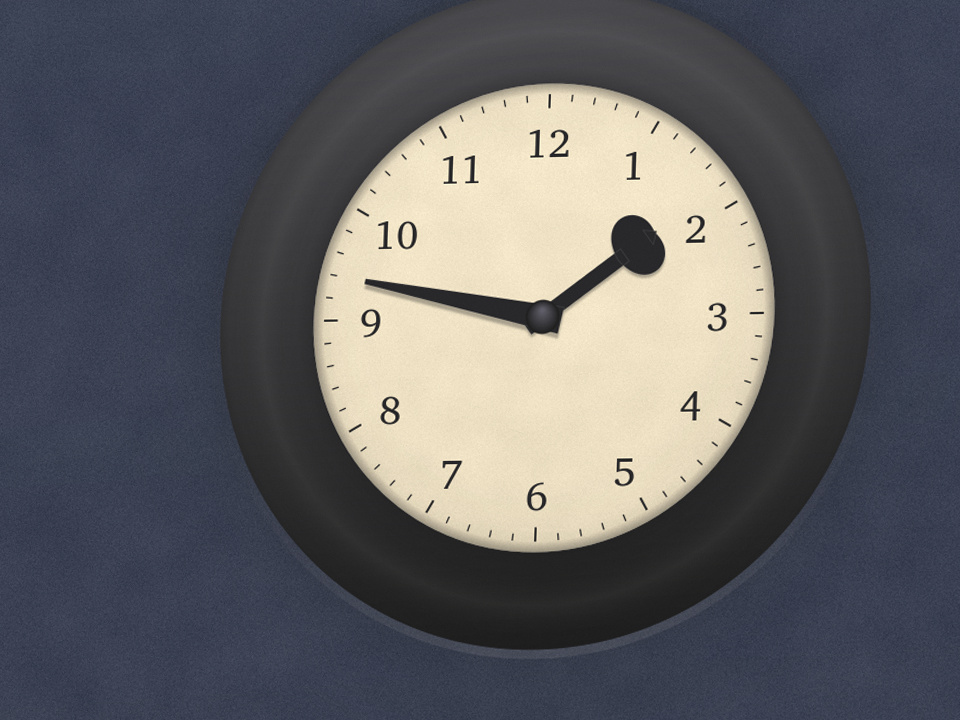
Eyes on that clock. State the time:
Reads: 1:47
